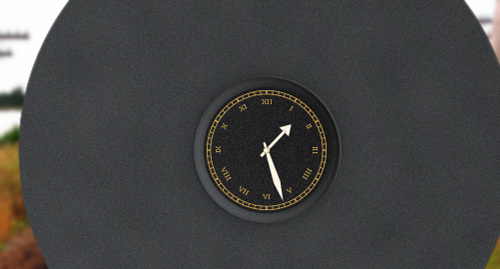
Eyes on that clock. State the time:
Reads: 1:27
